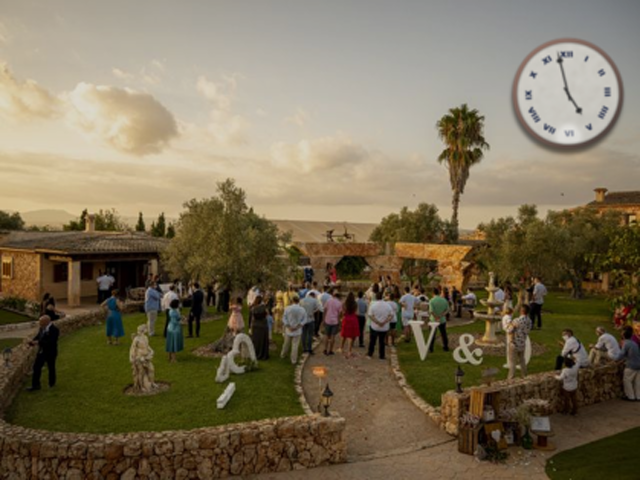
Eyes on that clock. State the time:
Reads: 4:58
